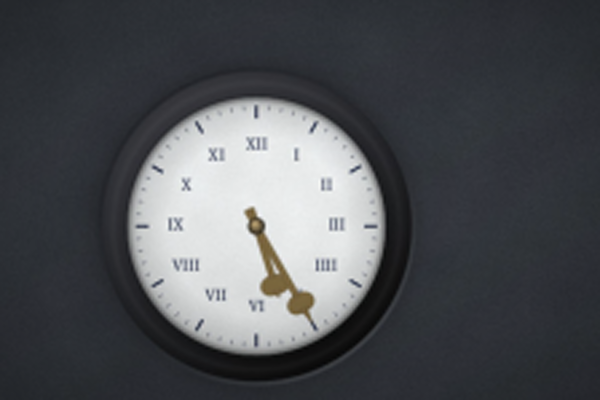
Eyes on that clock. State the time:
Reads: 5:25
